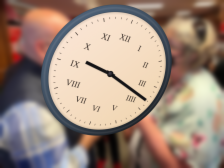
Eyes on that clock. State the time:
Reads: 9:18
